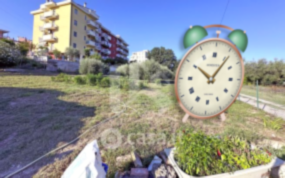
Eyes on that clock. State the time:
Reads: 10:06
